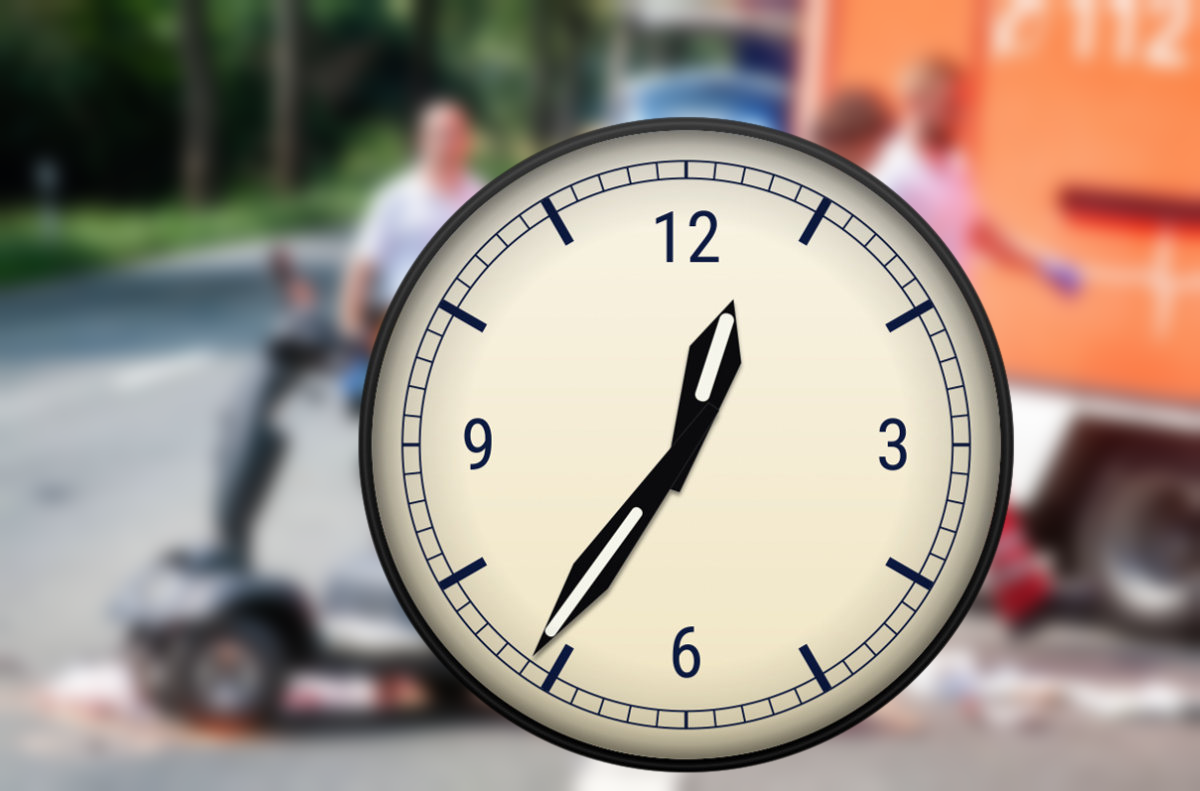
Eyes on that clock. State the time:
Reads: 12:36
